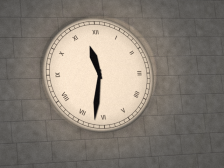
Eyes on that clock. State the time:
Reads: 11:32
